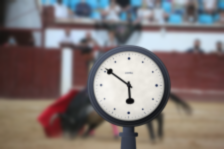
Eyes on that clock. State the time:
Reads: 5:51
